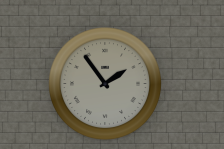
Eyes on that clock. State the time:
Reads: 1:54
